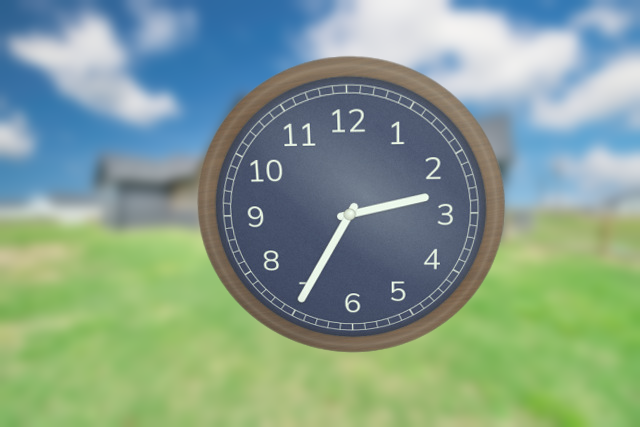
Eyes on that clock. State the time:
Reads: 2:35
